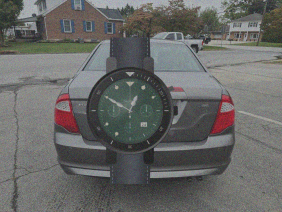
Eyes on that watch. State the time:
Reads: 12:50
